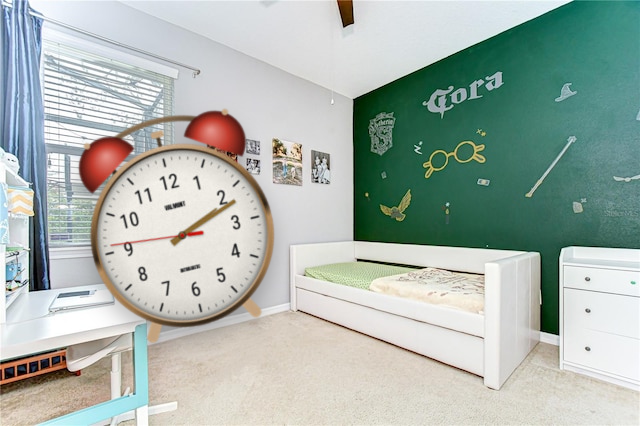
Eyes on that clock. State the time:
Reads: 2:11:46
